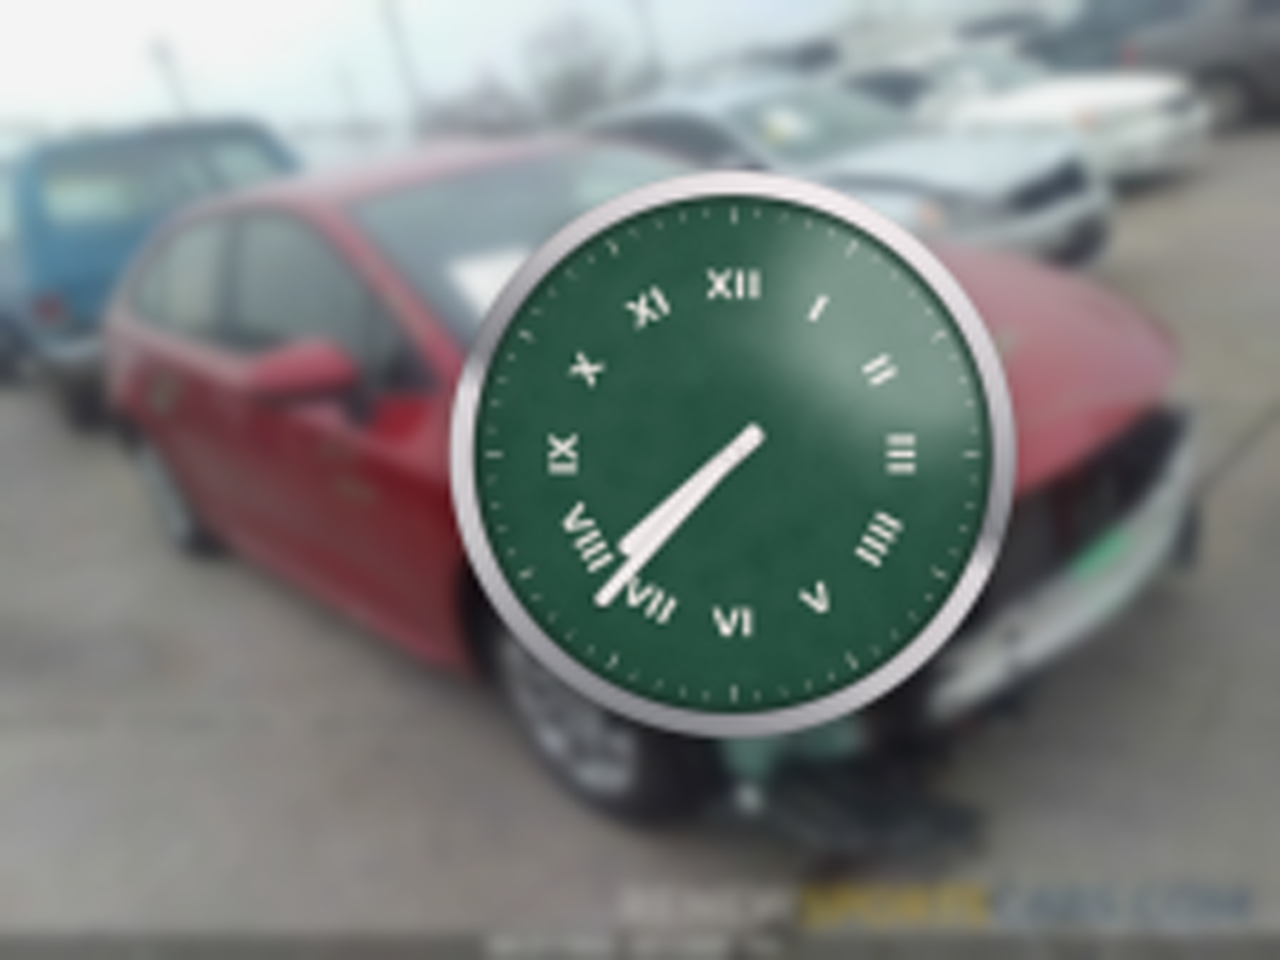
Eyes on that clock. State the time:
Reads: 7:37
